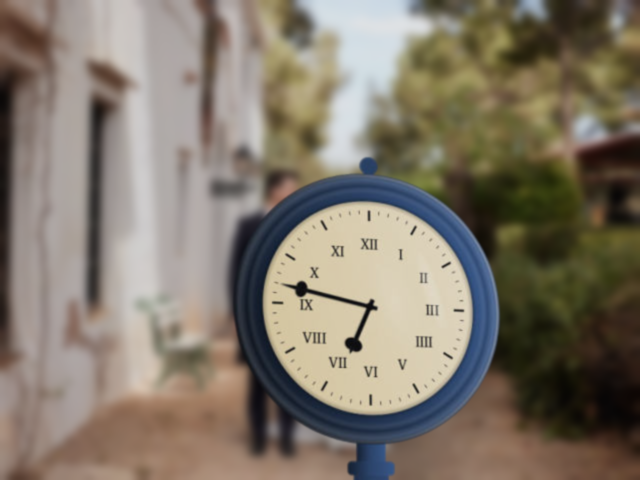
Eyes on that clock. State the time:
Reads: 6:47
